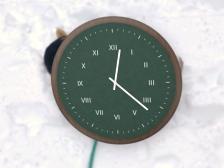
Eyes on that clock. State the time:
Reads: 12:22
